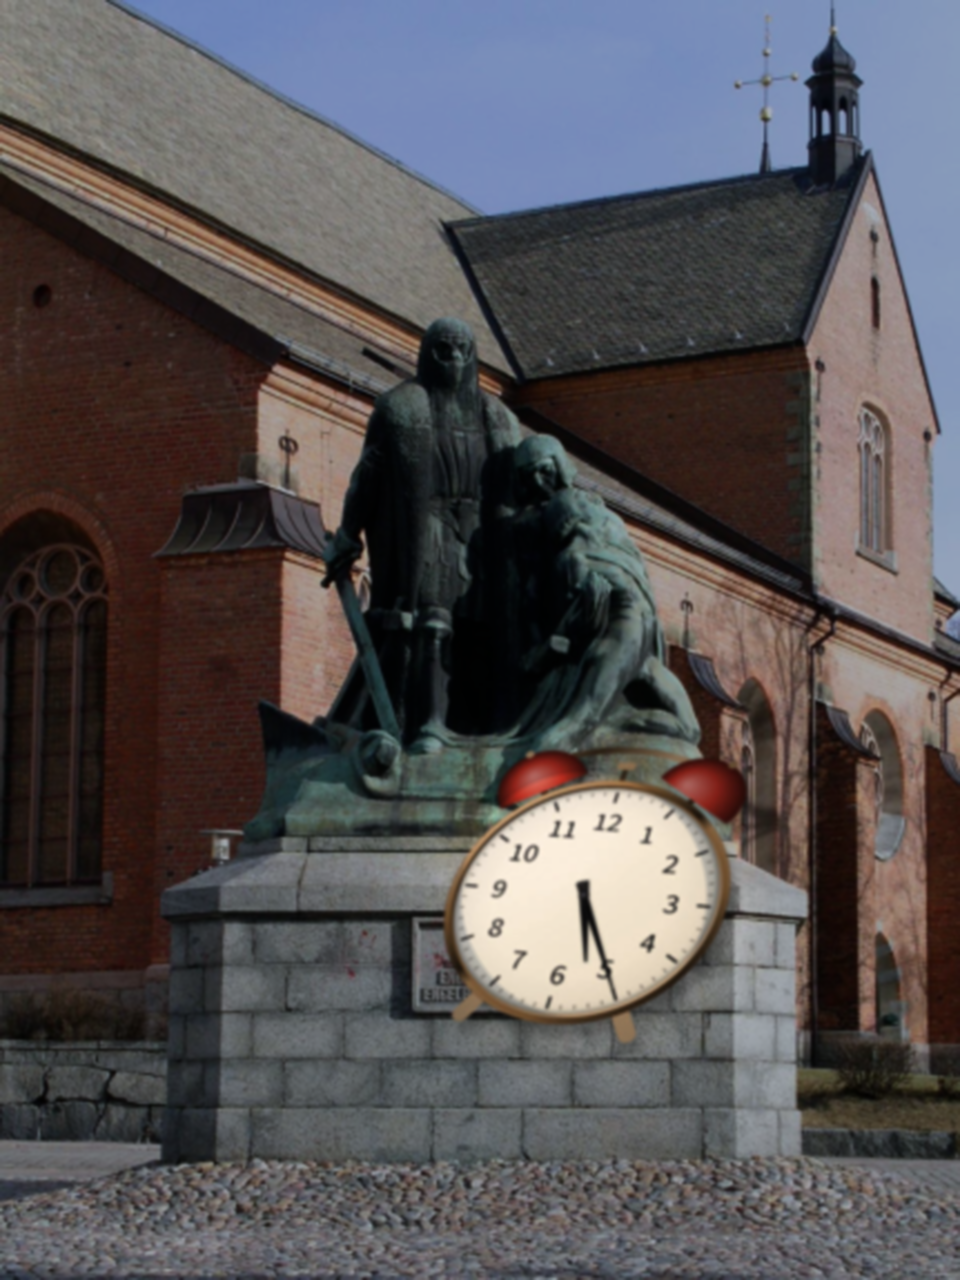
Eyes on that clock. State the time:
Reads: 5:25
